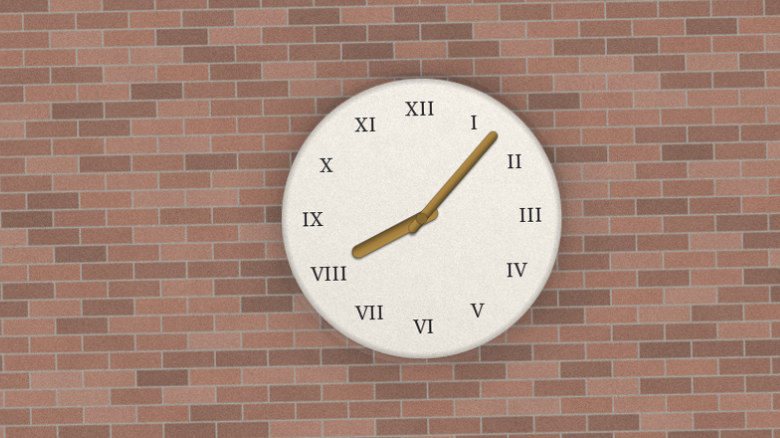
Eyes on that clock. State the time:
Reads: 8:07
